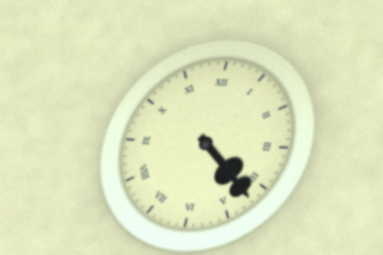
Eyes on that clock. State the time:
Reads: 4:22
